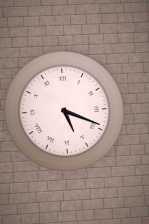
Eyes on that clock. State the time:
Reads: 5:19
